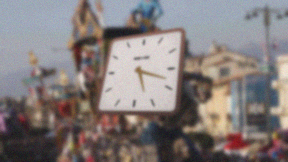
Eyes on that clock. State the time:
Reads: 5:18
